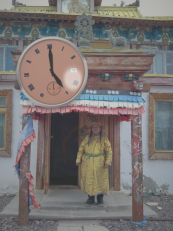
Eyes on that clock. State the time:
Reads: 5:00
